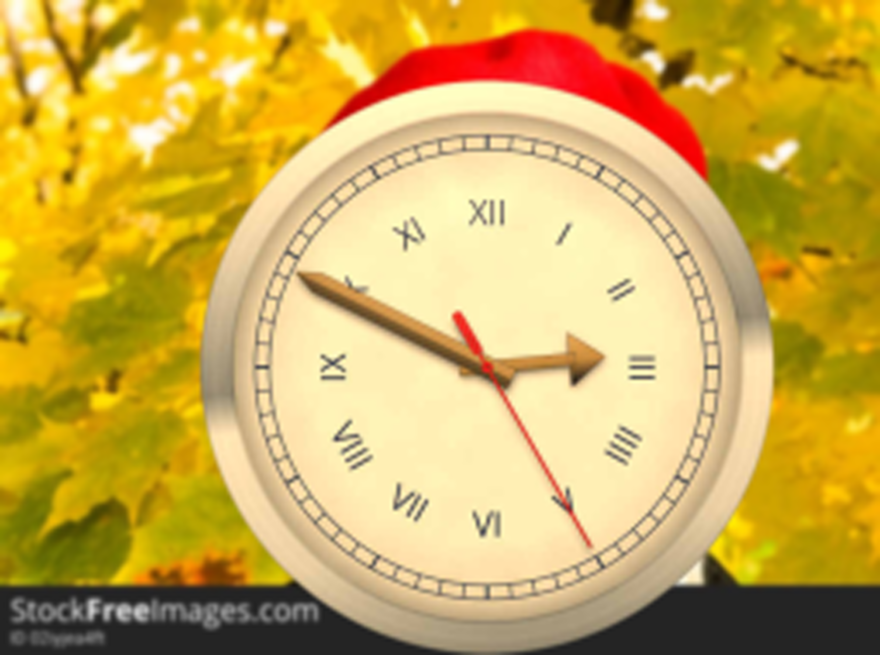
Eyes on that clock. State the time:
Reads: 2:49:25
